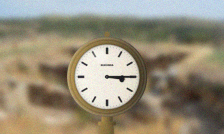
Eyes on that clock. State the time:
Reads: 3:15
